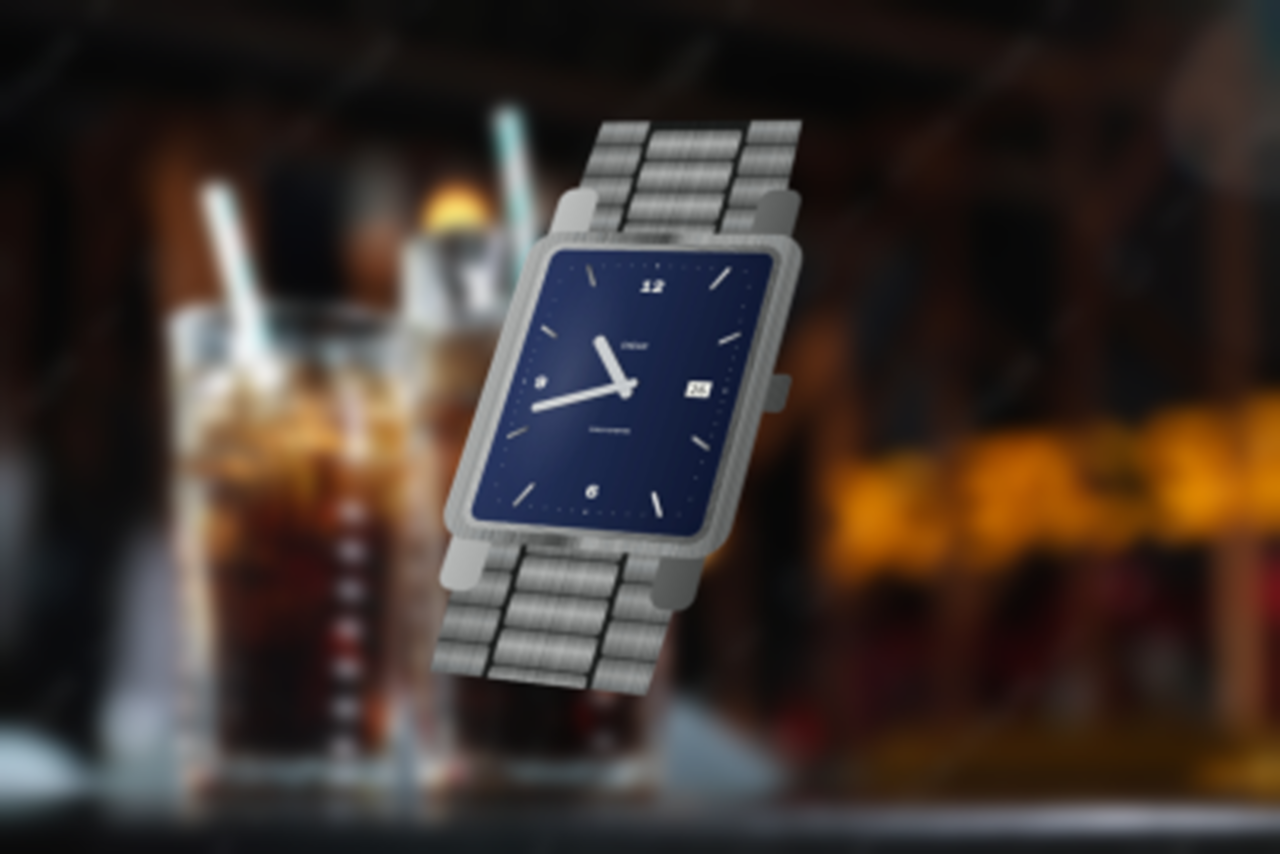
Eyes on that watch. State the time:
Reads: 10:42
